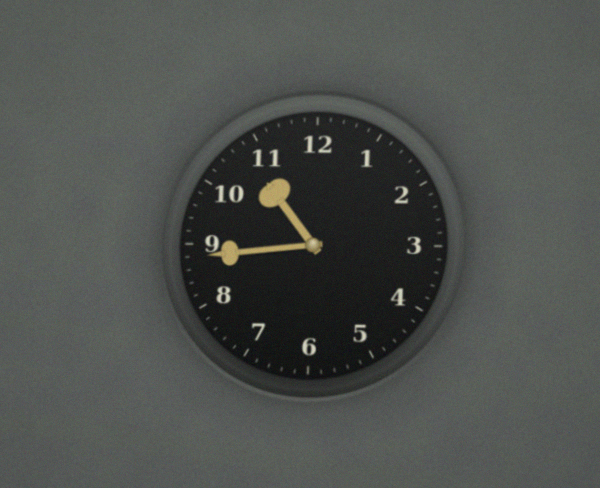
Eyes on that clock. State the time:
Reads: 10:44
